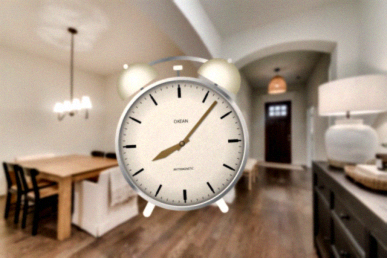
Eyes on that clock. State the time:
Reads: 8:07
